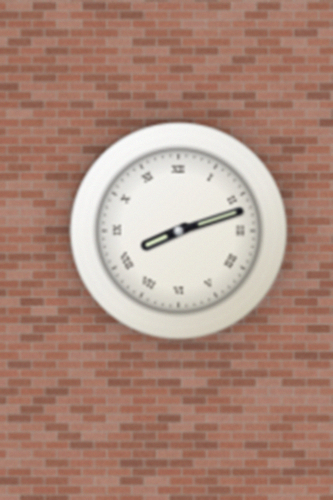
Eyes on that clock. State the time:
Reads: 8:12
